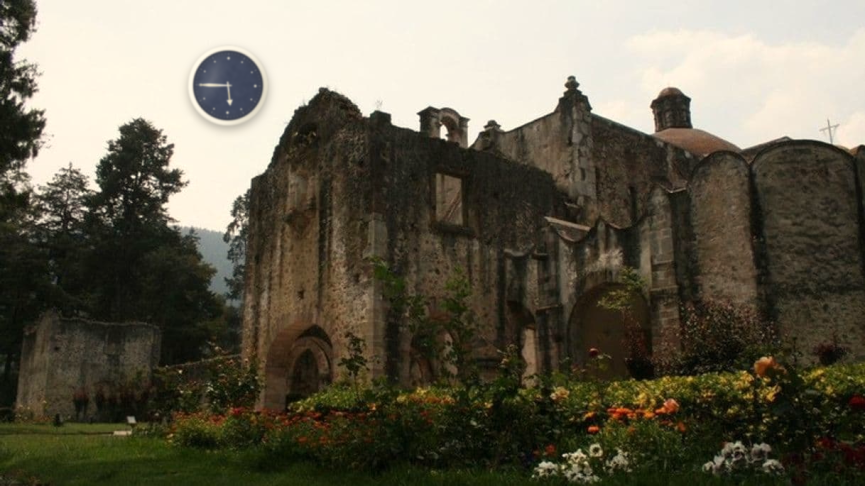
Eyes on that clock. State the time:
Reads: 5:45
